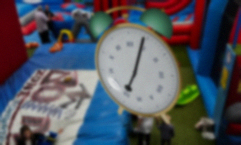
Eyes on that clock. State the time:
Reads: 7:04
